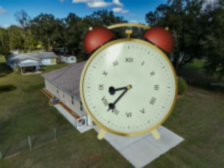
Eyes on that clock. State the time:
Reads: 8:37
